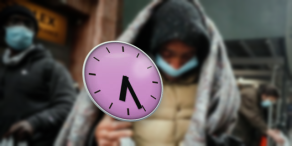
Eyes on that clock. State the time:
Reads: 6:26
